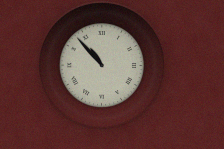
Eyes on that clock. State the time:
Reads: 10:53
